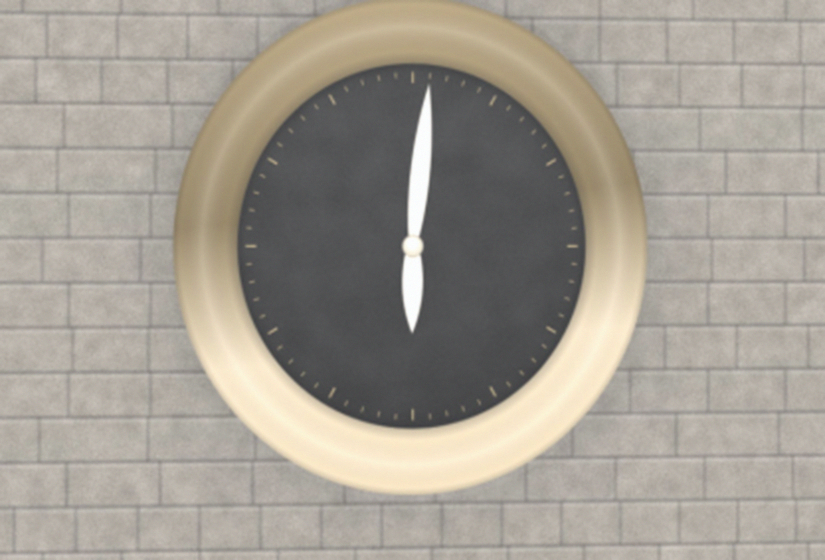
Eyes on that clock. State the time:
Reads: 6:01
